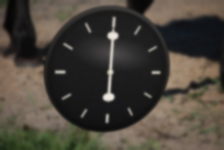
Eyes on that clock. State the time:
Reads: 6:00
